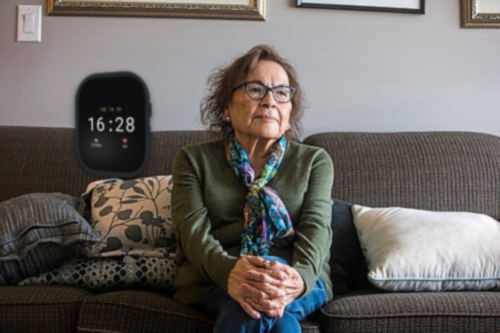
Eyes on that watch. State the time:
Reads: 16:28
